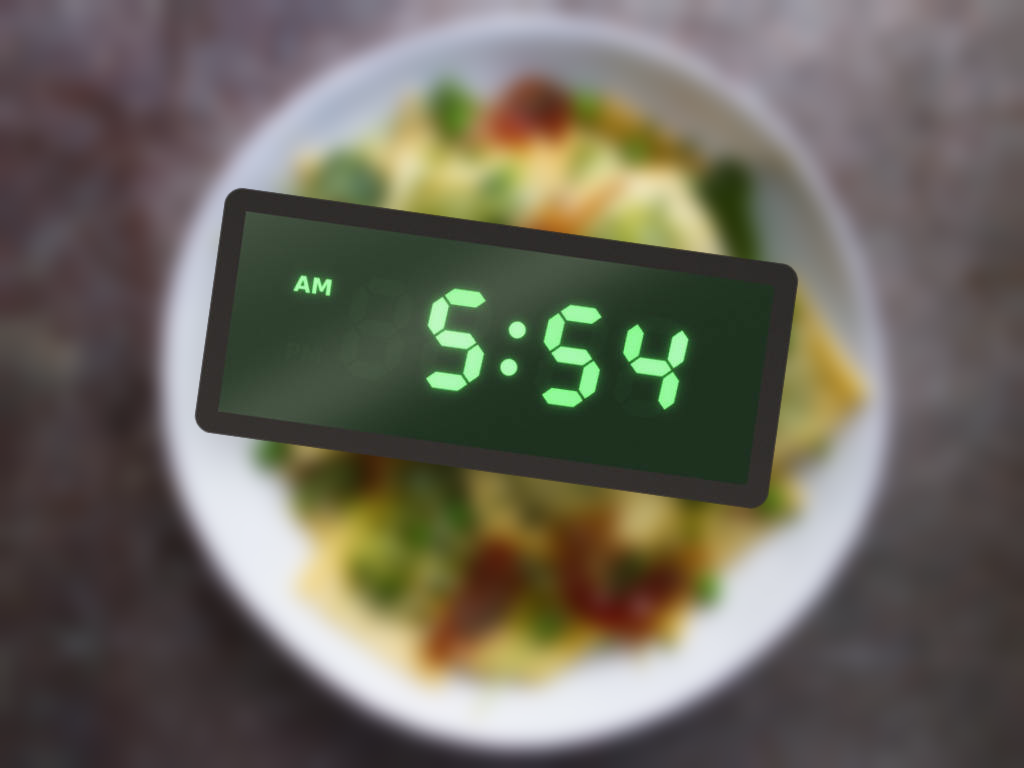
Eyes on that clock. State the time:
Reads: 5:54
